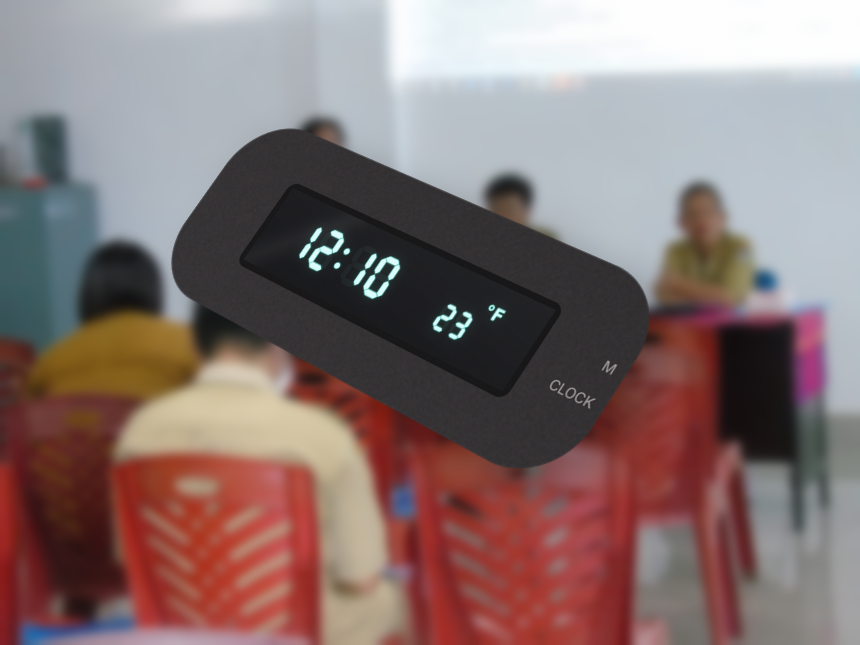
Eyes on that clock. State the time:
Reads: 12:10
